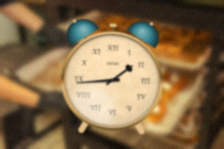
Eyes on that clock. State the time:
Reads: 1:44
